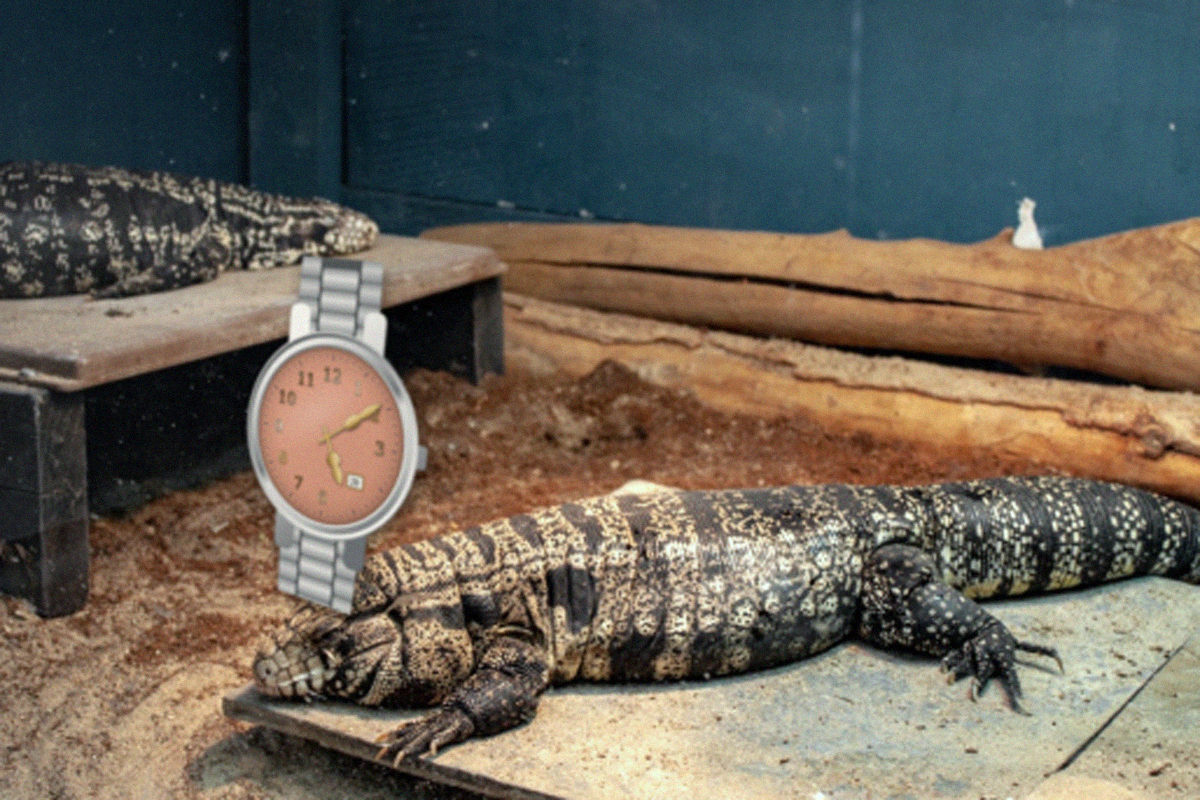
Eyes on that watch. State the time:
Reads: 5:09
